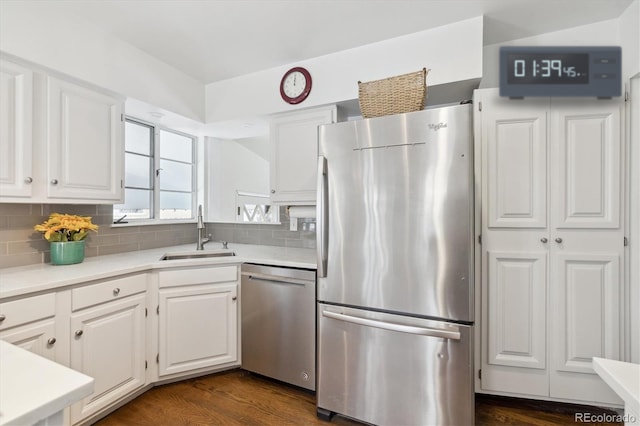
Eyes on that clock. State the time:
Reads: 1:39
